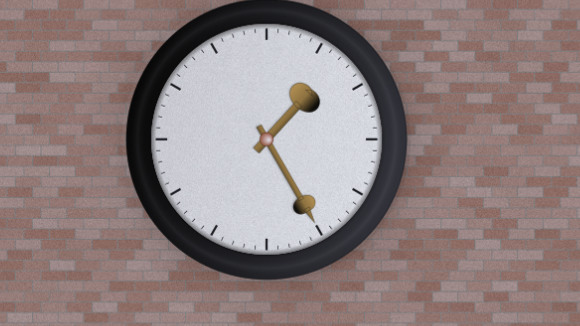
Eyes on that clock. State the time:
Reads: 1:25
